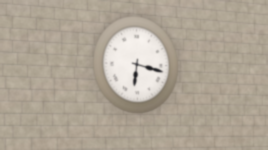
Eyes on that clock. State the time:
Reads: 6:17
